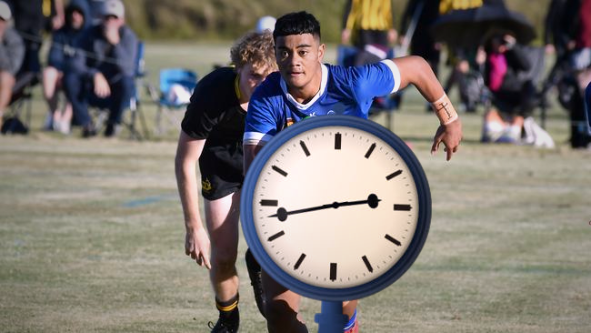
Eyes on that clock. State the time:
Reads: 2:43
